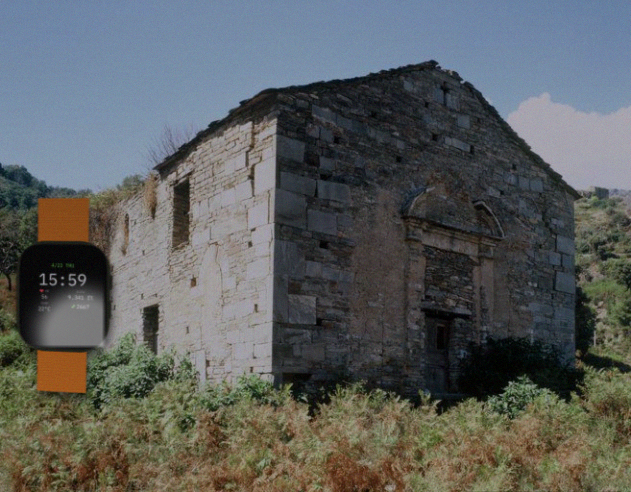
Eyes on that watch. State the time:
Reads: 15:59
